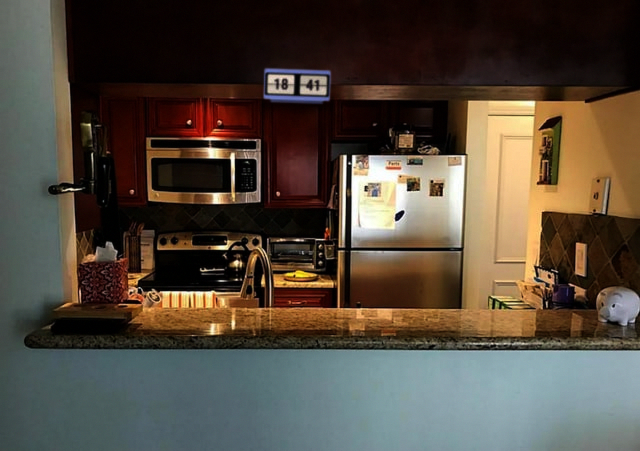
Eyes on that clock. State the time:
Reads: 18:41
